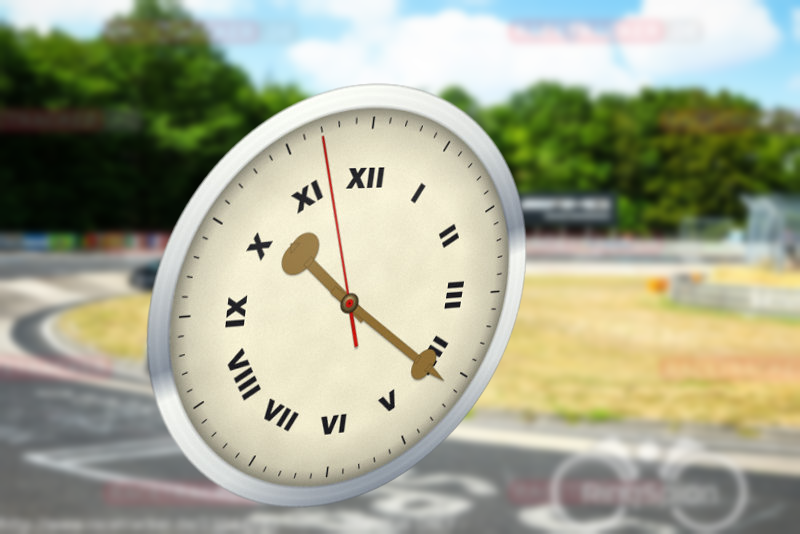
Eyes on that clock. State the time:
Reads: 10:20:57
